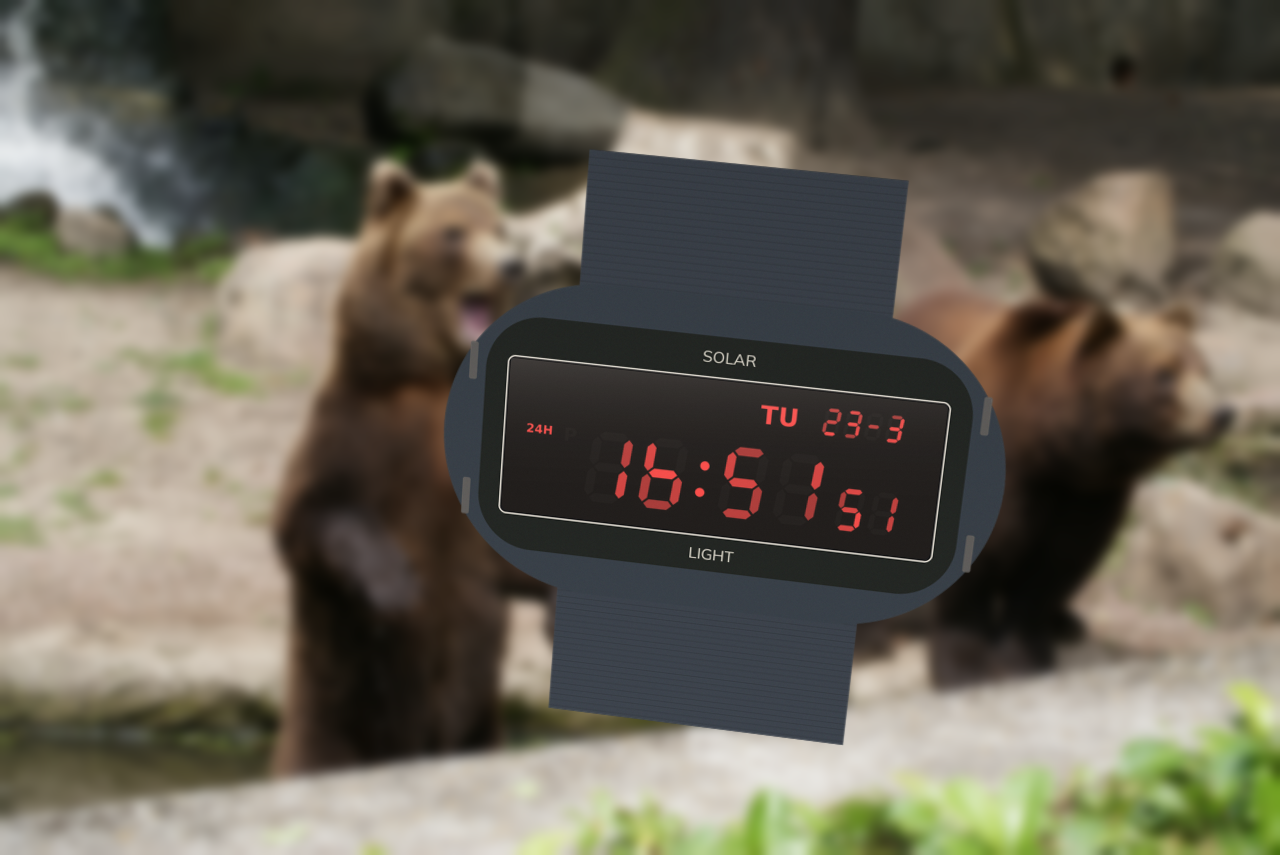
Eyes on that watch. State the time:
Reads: 16:51:51
